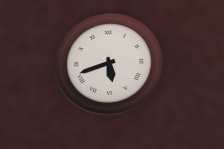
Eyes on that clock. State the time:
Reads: 5:42
